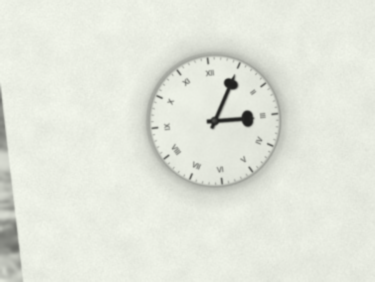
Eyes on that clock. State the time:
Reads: 3:05
